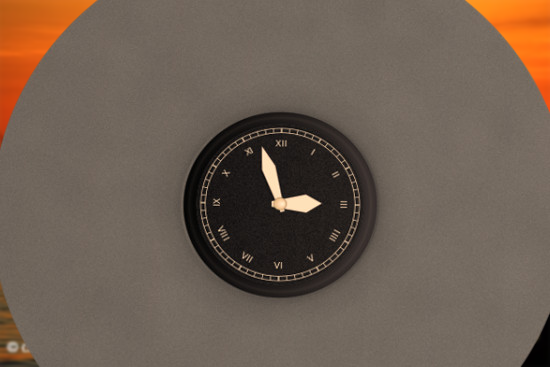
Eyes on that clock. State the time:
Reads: 2:57
